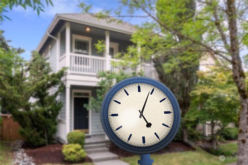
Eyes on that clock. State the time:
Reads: 5:04
